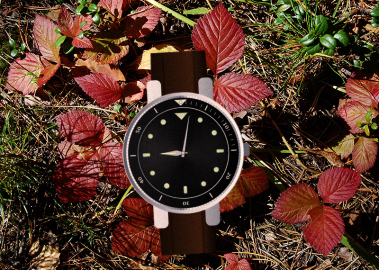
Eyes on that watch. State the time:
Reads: 9:02
